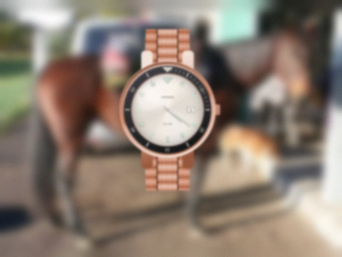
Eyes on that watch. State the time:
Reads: 4:21
